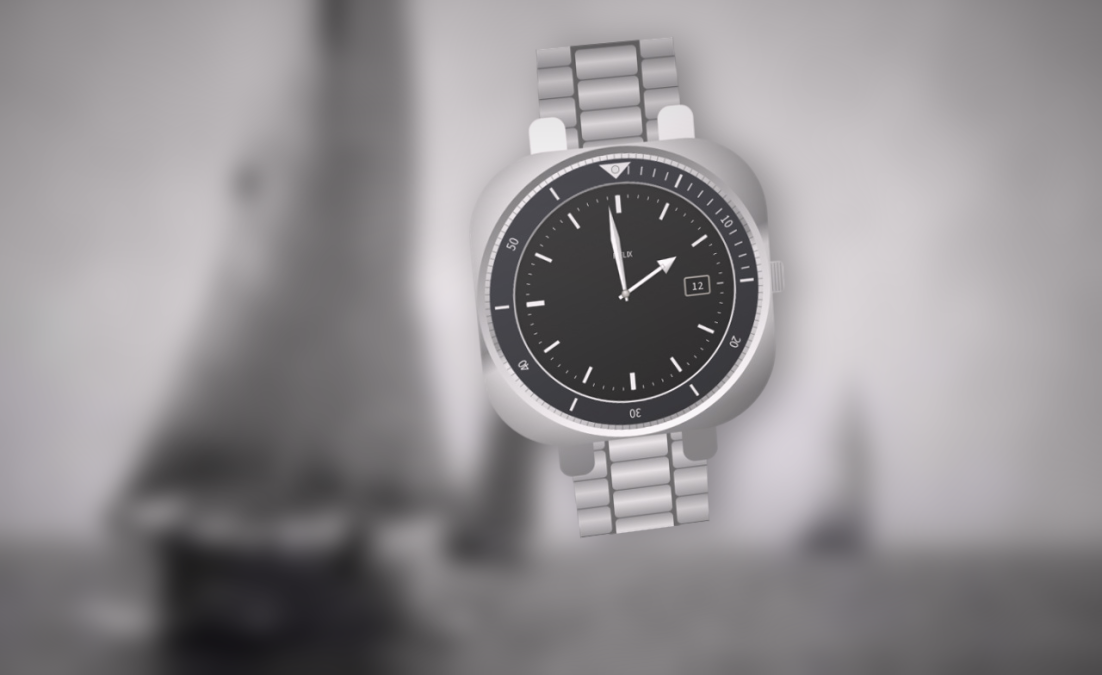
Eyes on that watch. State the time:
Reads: 1:59
